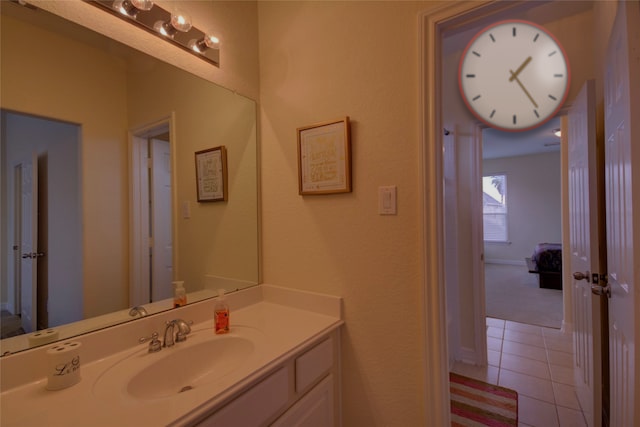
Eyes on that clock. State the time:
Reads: 1:24
